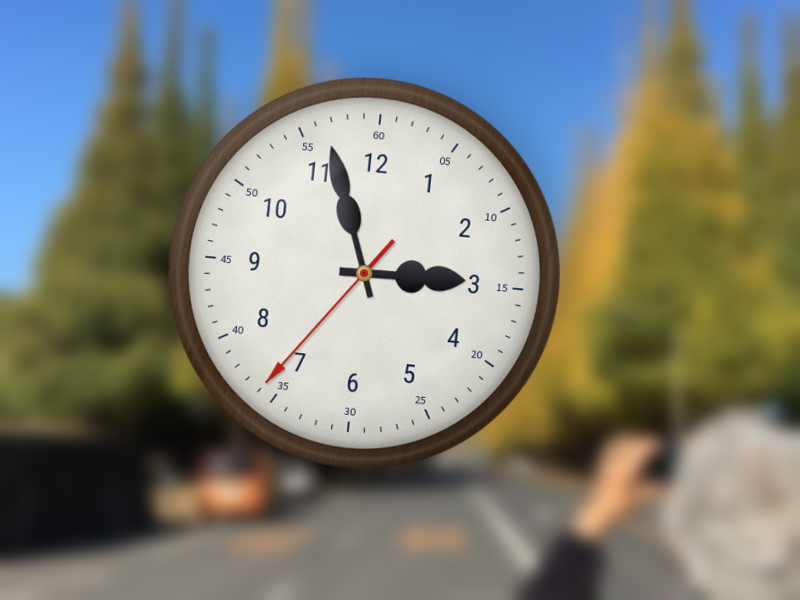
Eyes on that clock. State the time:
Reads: 2:56:36
